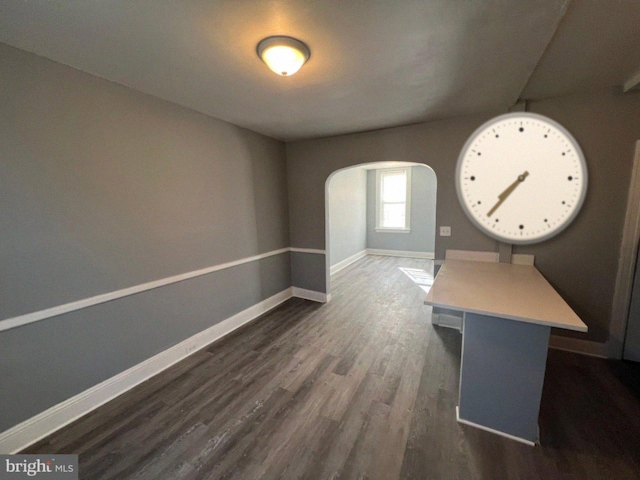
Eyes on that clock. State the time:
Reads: 7:37
